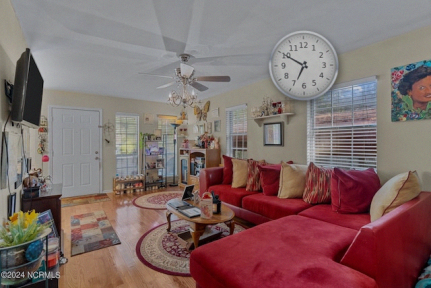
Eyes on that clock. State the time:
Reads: 6:50
